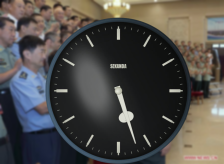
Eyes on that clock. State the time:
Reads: 5:27
